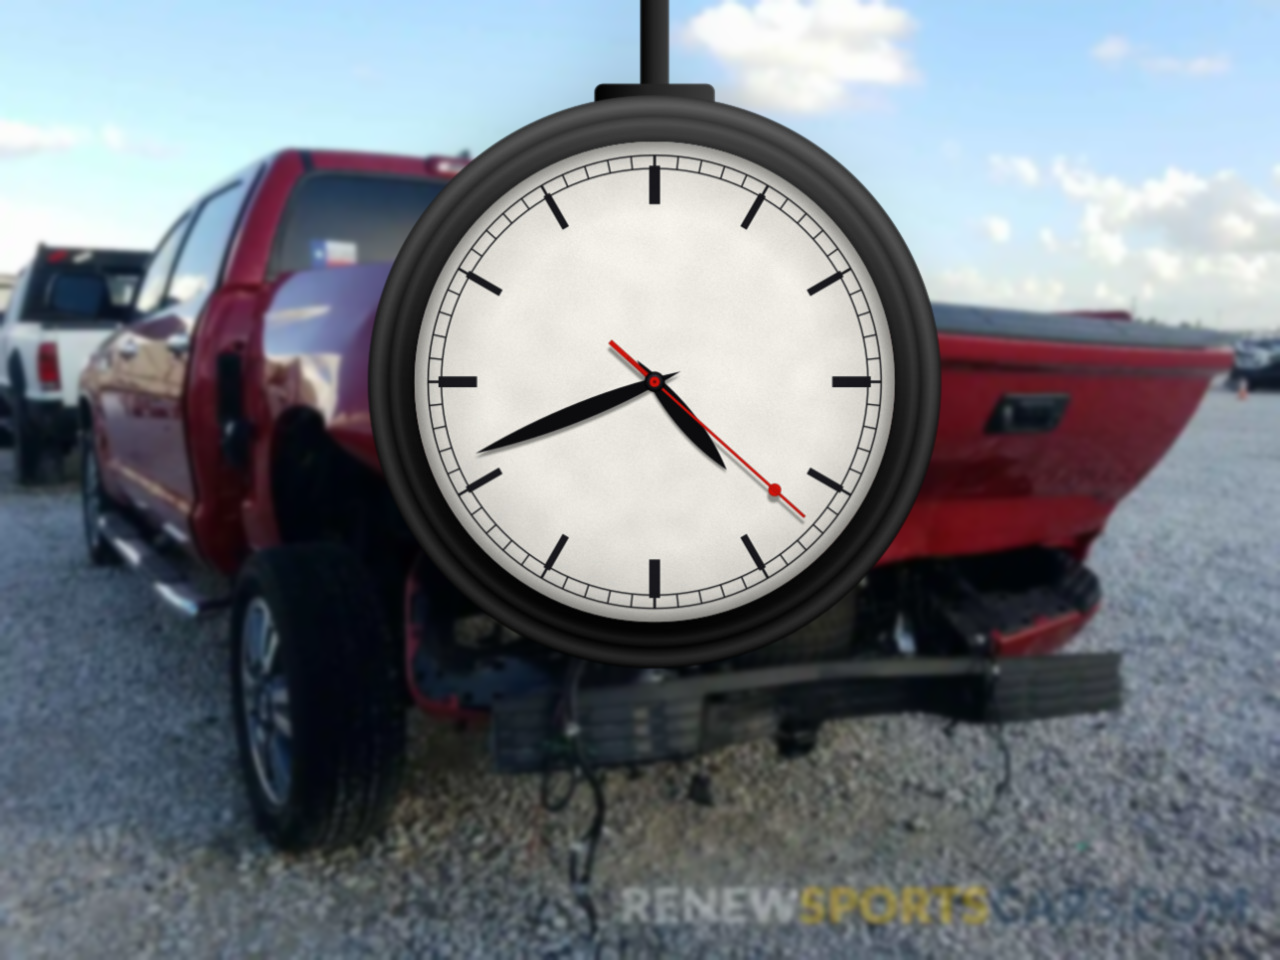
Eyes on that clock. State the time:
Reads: 4:41:22
